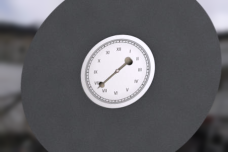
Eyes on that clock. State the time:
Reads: 1:38
